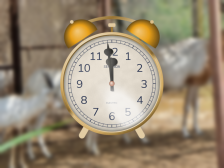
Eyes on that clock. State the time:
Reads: 11:59
